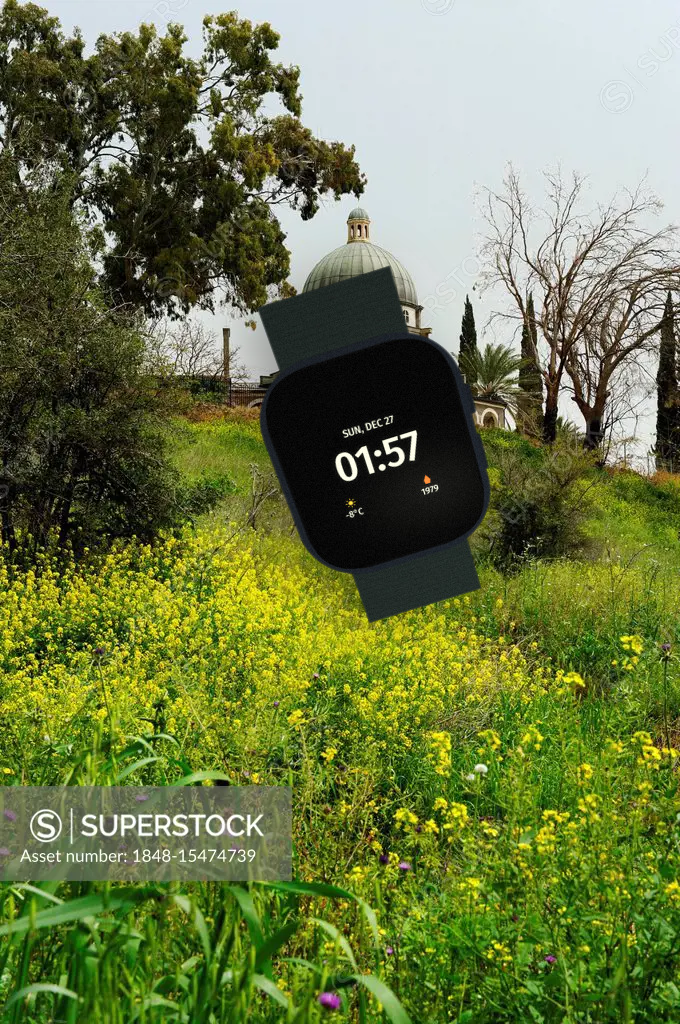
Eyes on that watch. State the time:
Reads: 1:57
